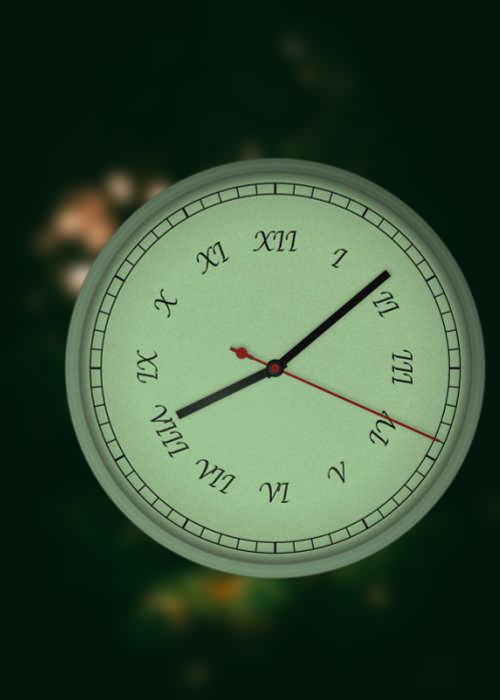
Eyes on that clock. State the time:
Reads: 8:08:19
